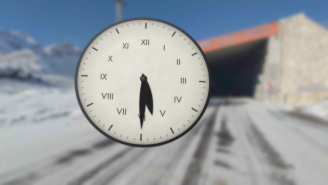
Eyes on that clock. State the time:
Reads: 5:30
